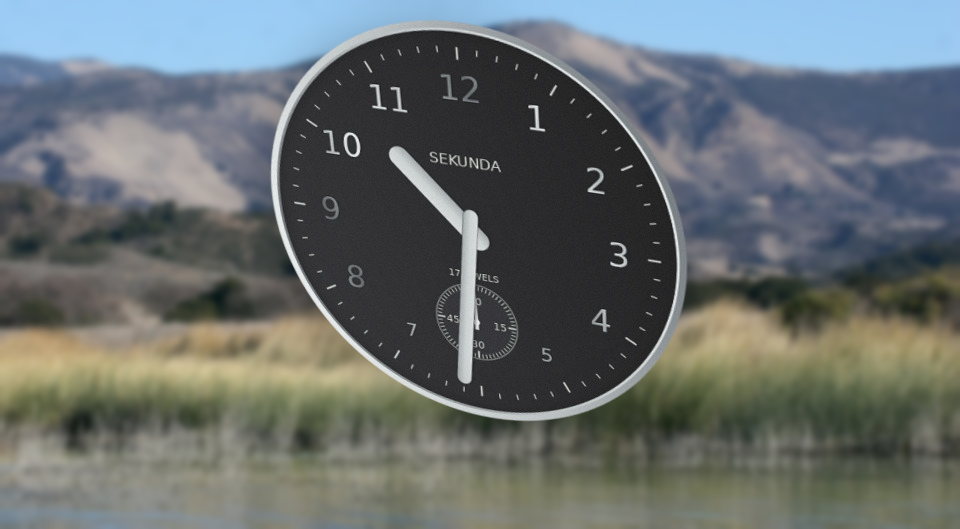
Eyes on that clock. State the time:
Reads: 10:31:00
